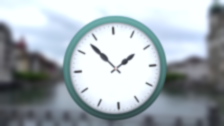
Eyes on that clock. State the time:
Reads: 1:53
